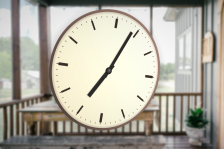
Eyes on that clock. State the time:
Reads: 7:04
